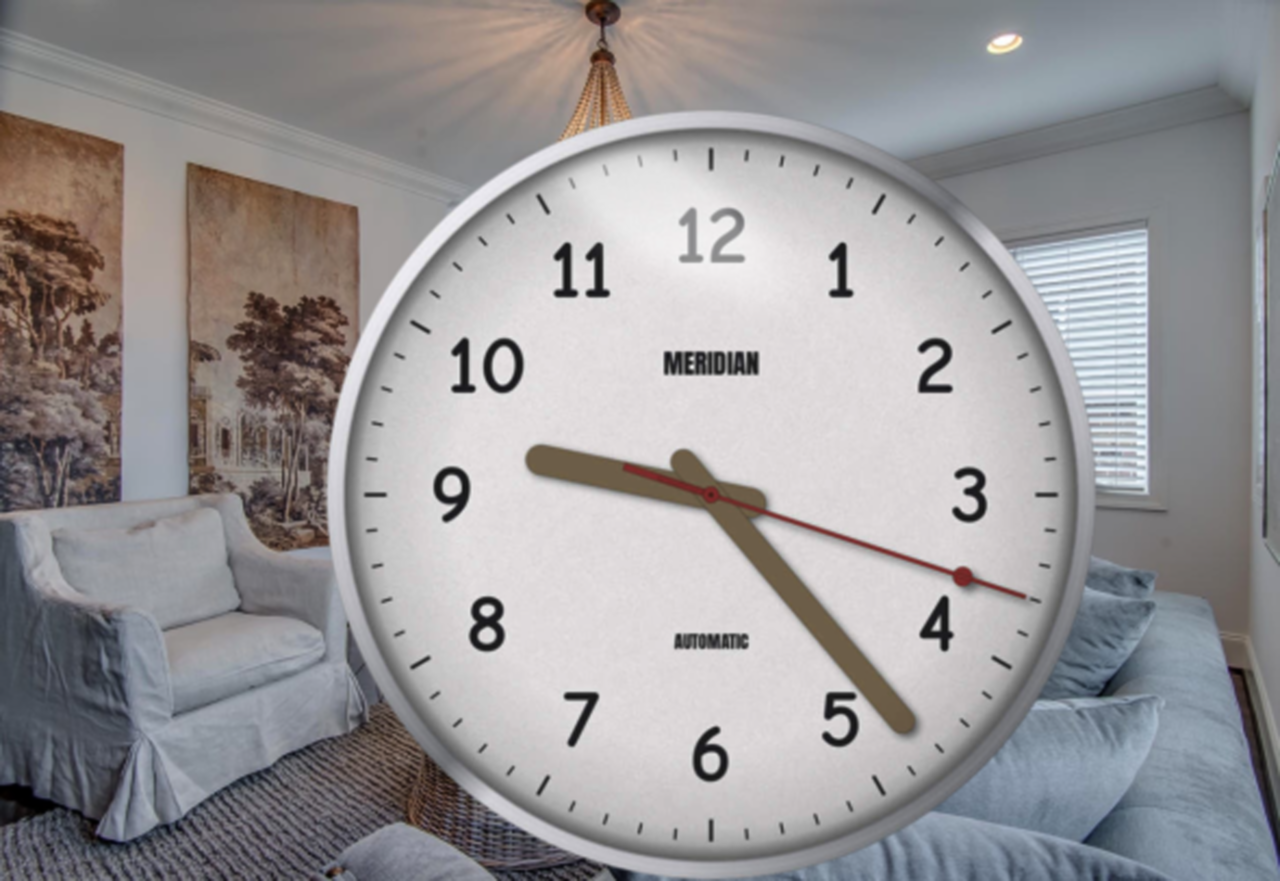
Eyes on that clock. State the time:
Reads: 9:23:18
